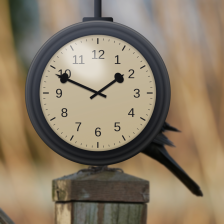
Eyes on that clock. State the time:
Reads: 1:49
